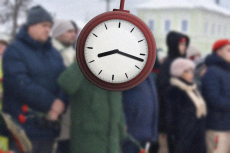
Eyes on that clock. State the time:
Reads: 8:17
